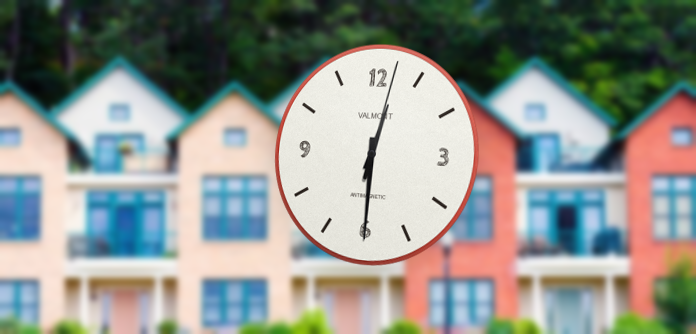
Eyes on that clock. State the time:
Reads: 12:30:02
